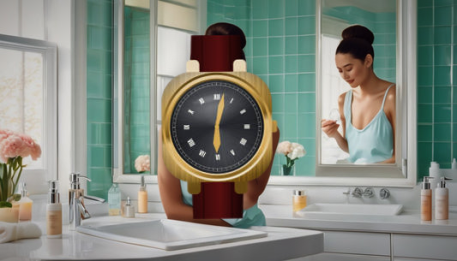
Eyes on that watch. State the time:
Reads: 6:02
